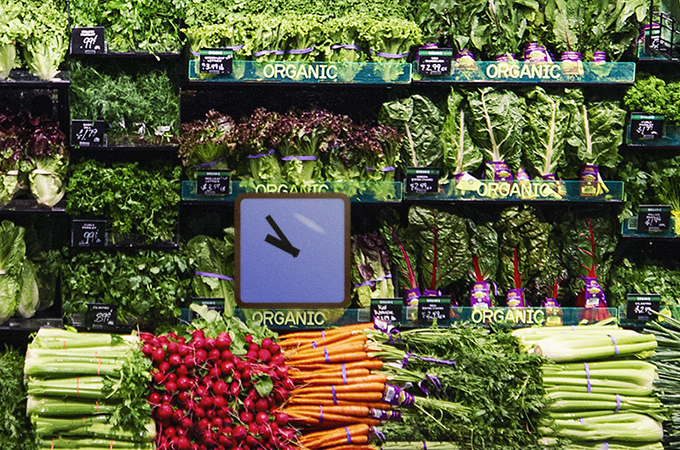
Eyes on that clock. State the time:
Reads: 9:54
